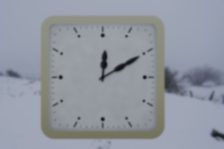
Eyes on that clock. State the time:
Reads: 12:10
